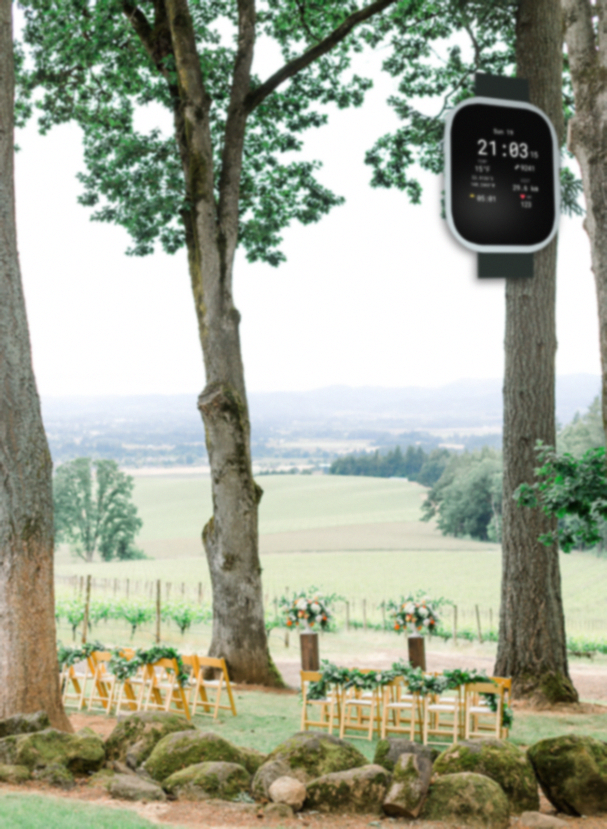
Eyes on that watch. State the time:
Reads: 21:03
